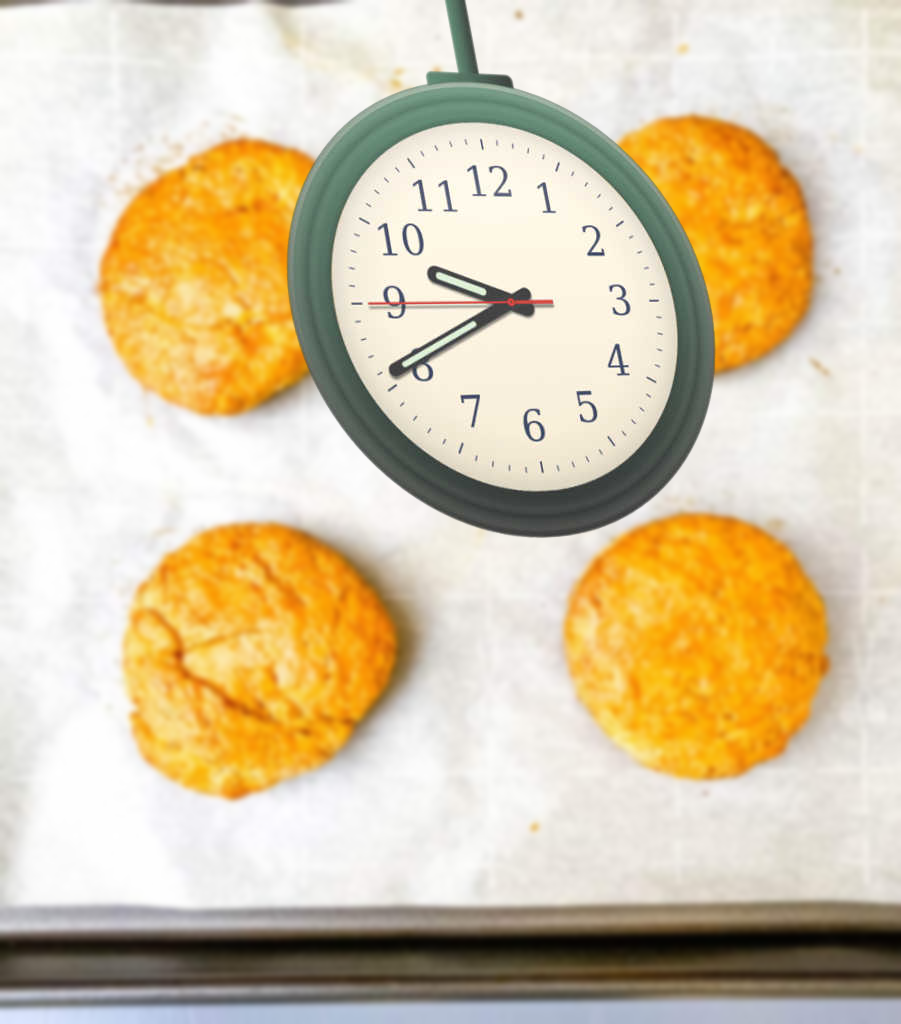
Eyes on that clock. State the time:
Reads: 9:40:45
